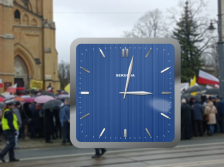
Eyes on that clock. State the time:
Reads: 3:02
